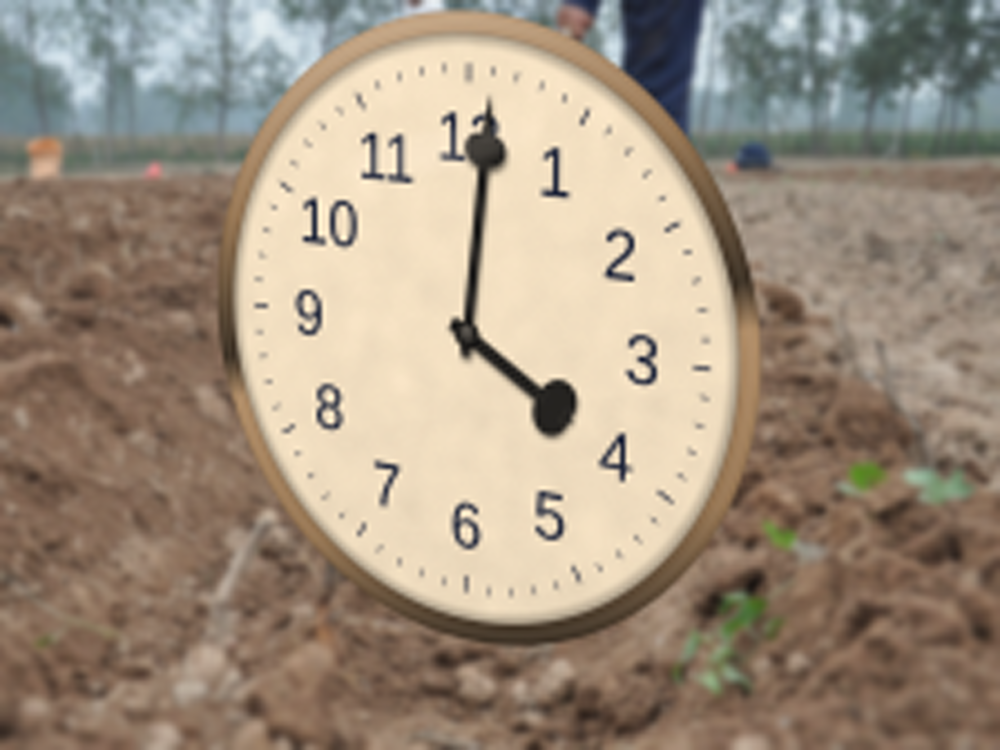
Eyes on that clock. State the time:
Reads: 4:01
